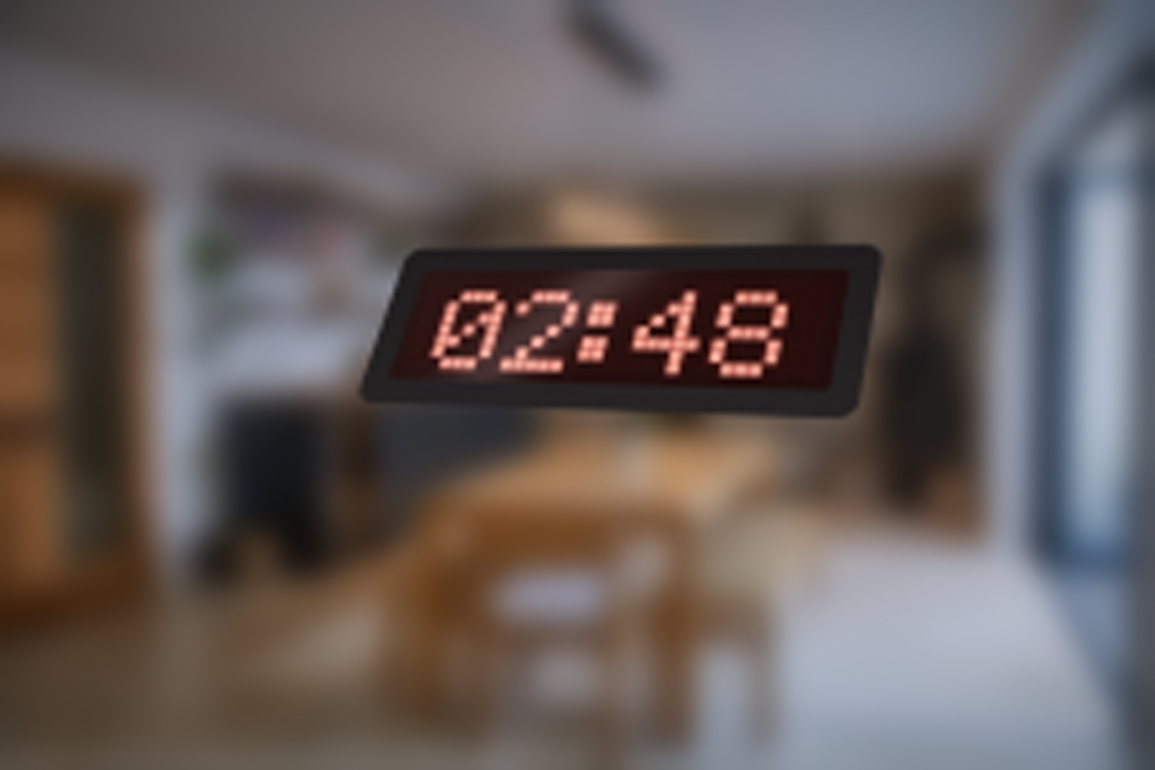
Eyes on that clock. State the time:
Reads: 2:48
